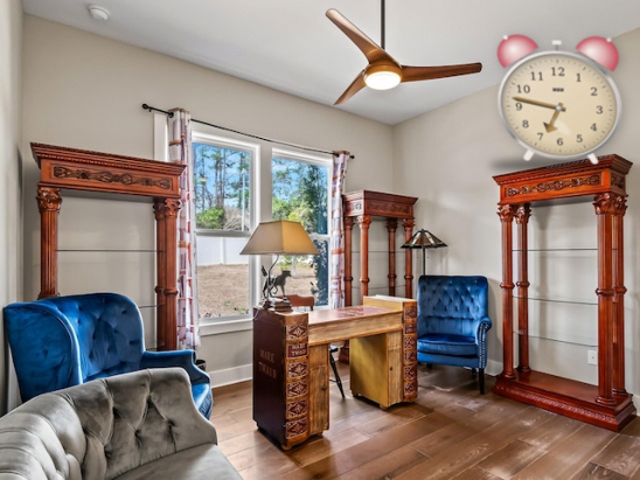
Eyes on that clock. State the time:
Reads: 6:47
